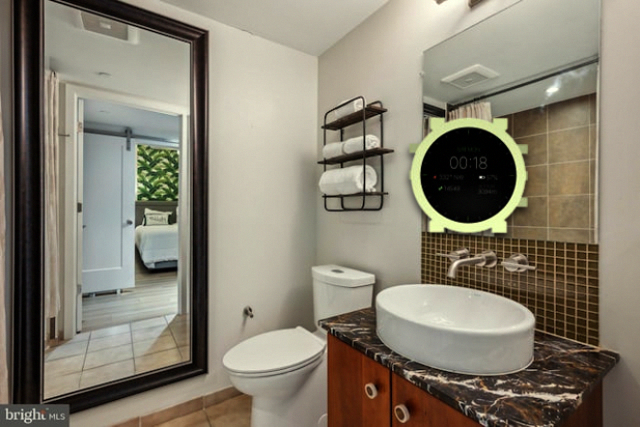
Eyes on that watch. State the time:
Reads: 0:18
